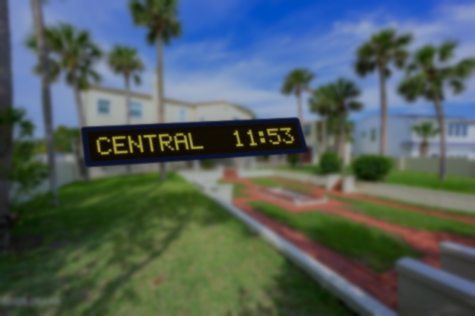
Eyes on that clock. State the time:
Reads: 11:53
